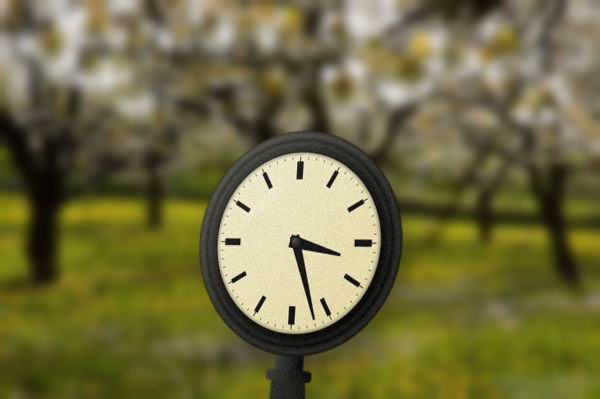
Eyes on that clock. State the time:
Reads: 3:27
